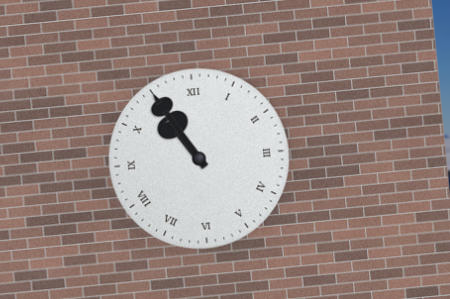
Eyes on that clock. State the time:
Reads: 10:55
